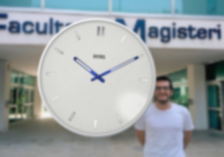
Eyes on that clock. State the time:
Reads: 10:10
